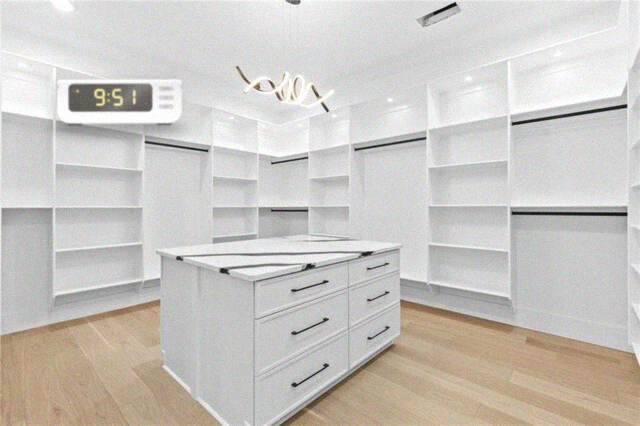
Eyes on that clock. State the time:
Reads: 9:51
